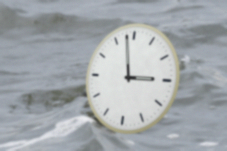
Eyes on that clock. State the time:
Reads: 2:58
